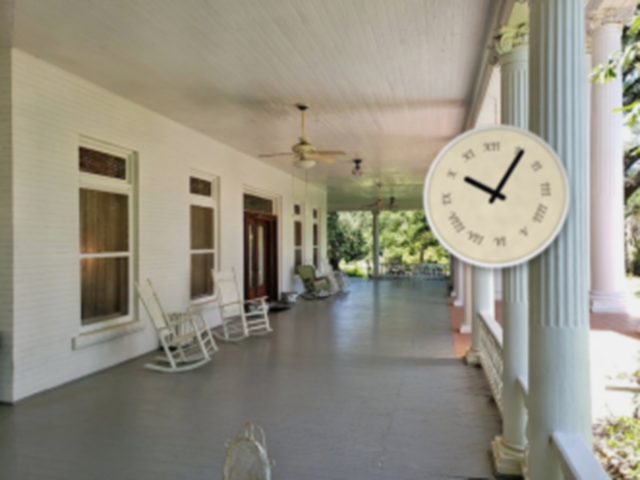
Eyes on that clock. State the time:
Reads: 10:06
